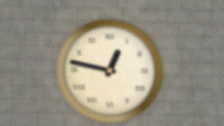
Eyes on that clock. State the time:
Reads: 12:47
